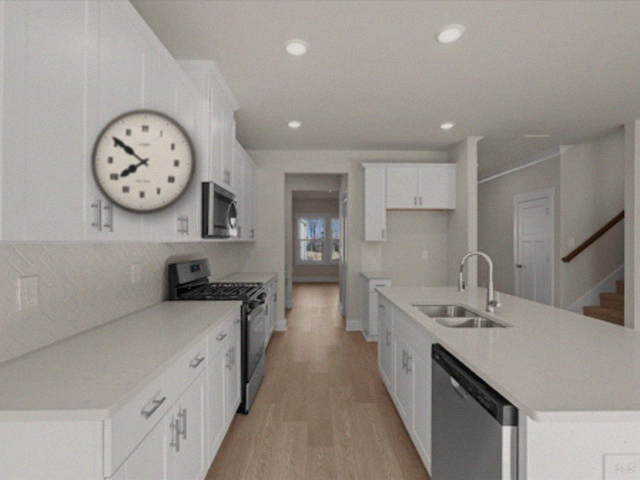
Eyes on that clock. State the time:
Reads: 7:51
